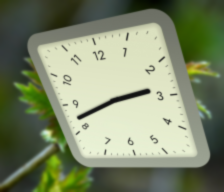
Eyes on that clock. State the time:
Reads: 2:42
